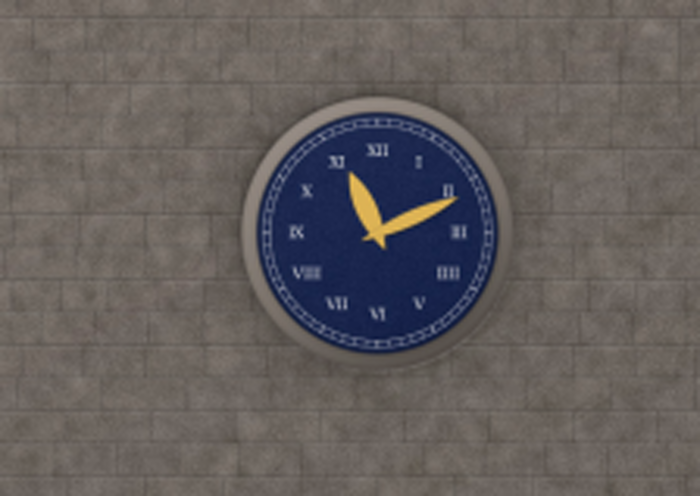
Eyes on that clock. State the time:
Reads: 11:11
